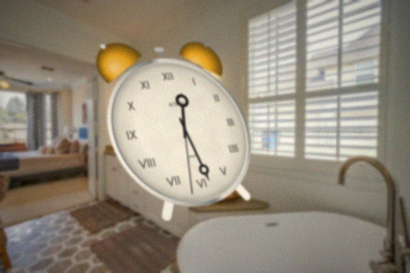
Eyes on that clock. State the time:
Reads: 12:28:32
